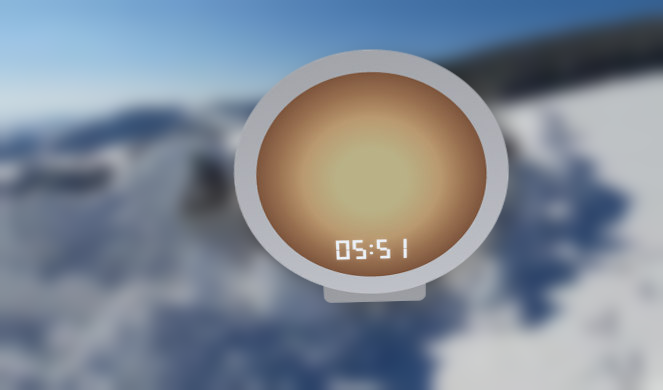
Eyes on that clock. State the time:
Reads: 5:51
